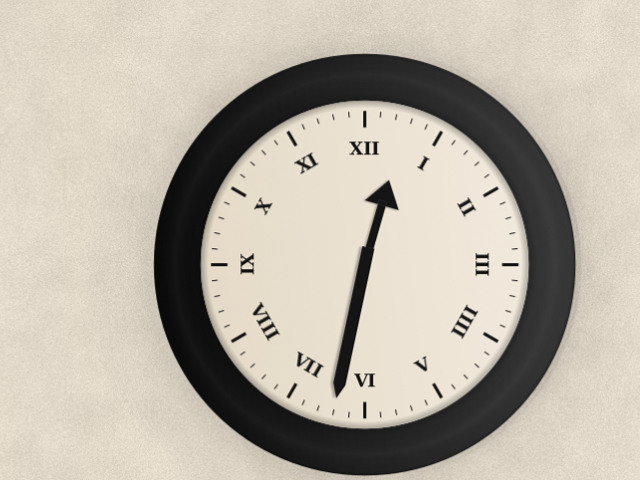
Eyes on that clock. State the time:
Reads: 12:32
